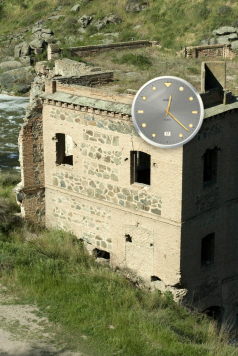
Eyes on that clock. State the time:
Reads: 12:22
